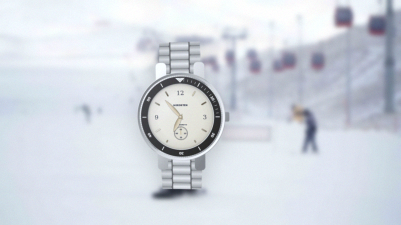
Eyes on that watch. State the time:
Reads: 6:53
